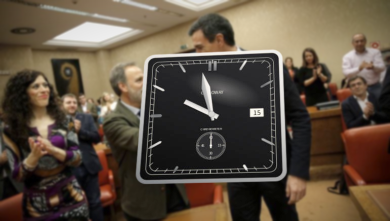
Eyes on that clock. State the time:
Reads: 9:58
